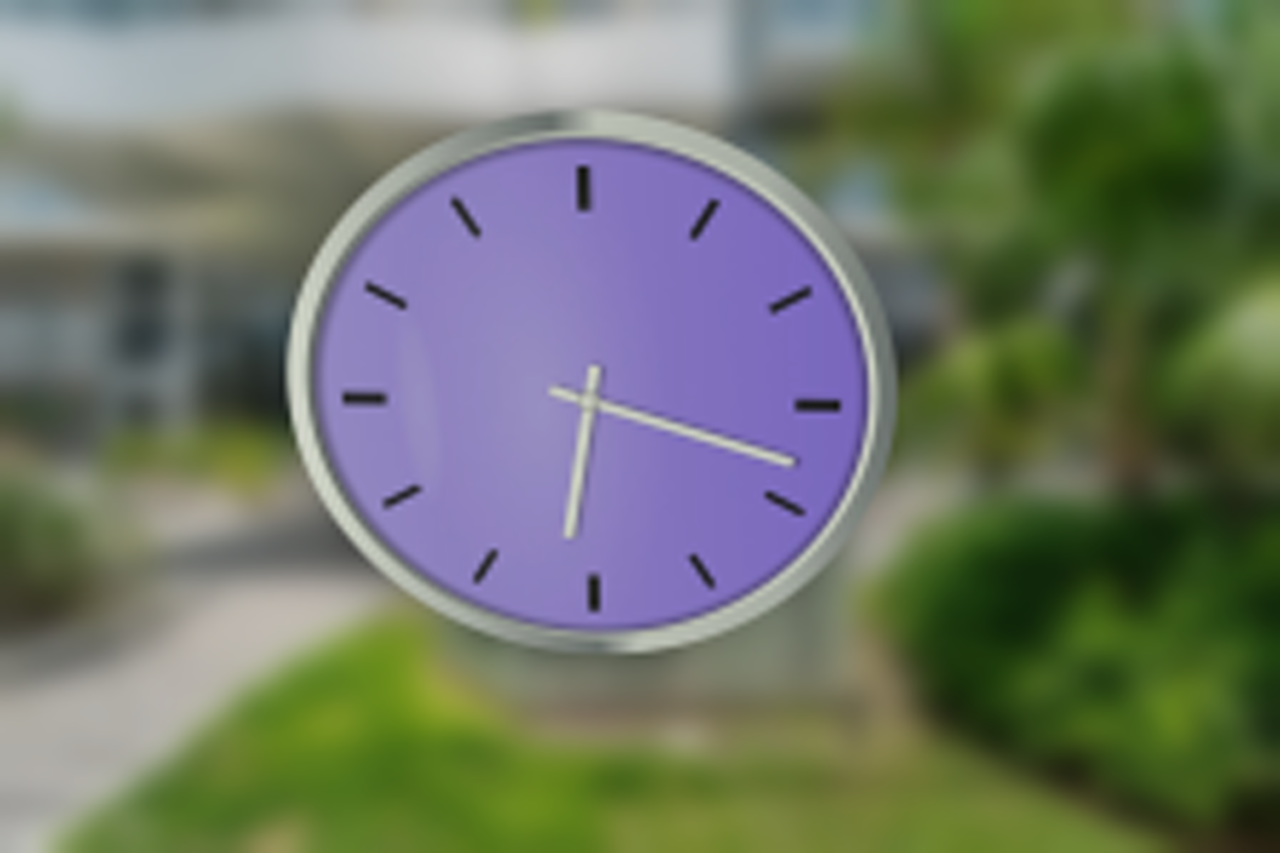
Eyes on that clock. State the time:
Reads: 6:18
